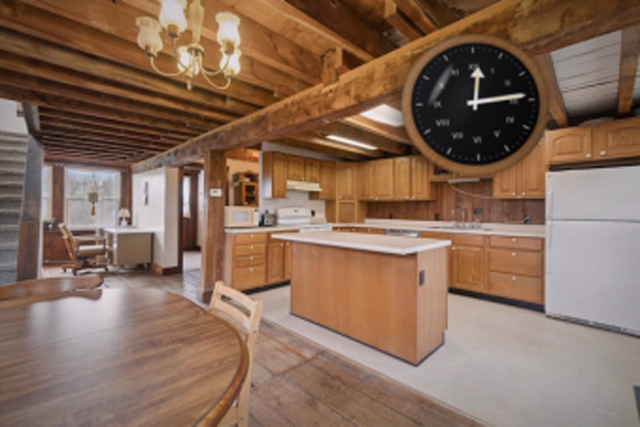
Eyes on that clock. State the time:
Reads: 12:14
